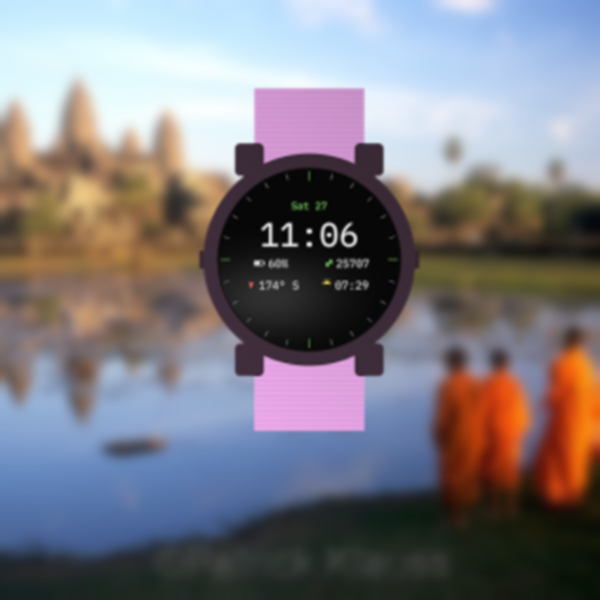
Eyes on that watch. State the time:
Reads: 11:06
